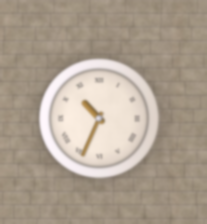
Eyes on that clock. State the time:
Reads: 10:34
